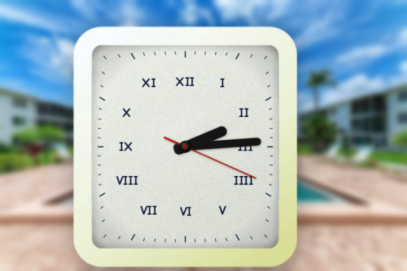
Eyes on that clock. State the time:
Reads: 2:14:19
